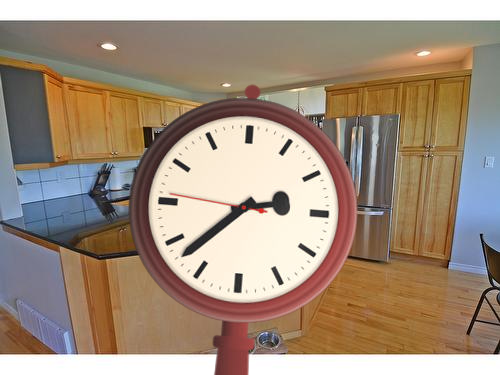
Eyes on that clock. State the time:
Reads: 2:37:46
